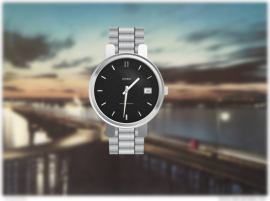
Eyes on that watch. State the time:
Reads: 1:31
